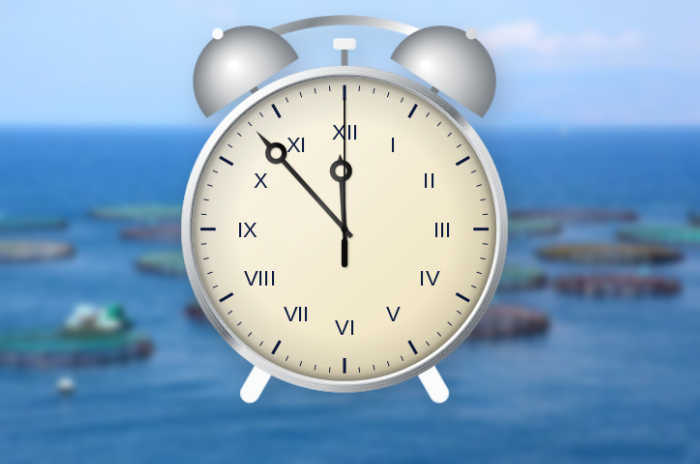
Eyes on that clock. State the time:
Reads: 11:53:00
